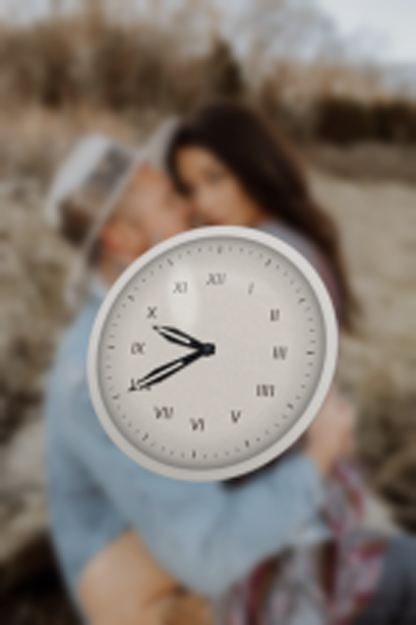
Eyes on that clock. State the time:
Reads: 9:40
